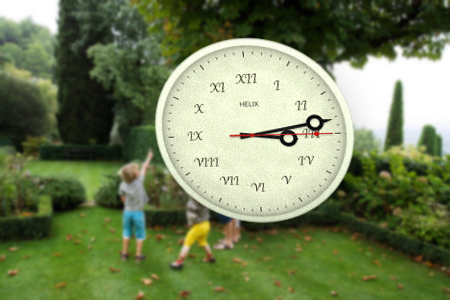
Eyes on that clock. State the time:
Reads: 3:13:15
